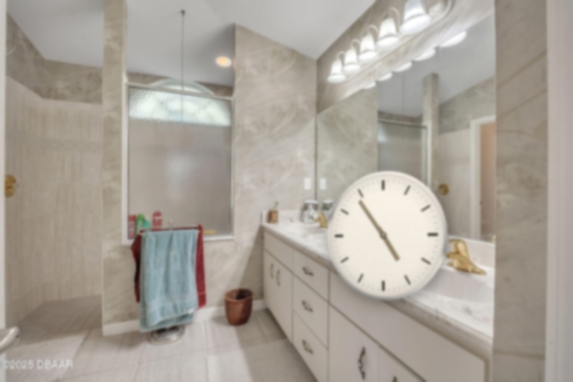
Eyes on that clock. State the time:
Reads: 4:54
